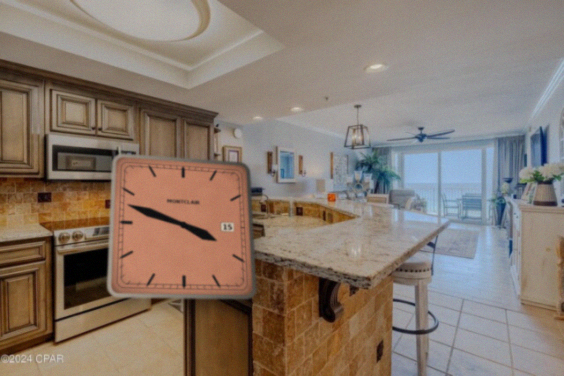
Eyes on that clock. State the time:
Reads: 3:48
